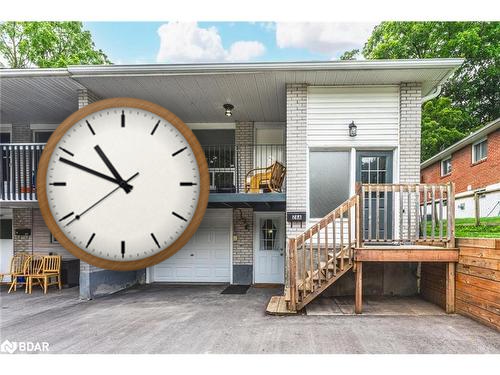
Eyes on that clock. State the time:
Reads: 10:48:39
